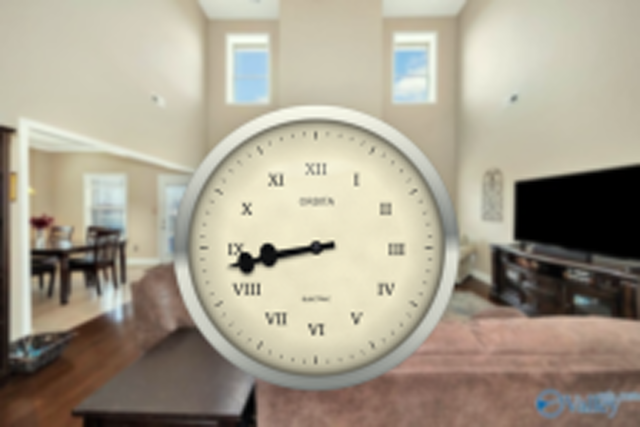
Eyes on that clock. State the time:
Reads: 8:43
